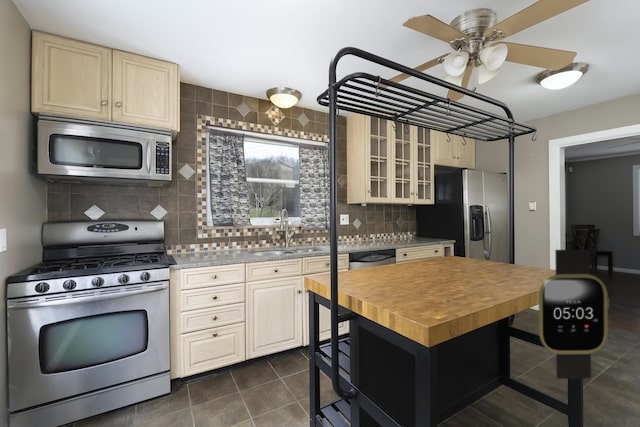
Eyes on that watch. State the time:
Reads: 5:03
